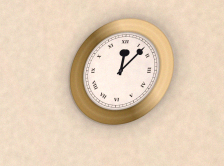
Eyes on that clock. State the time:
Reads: 12:07
